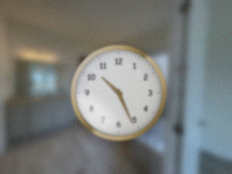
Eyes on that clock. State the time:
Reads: 10:26
